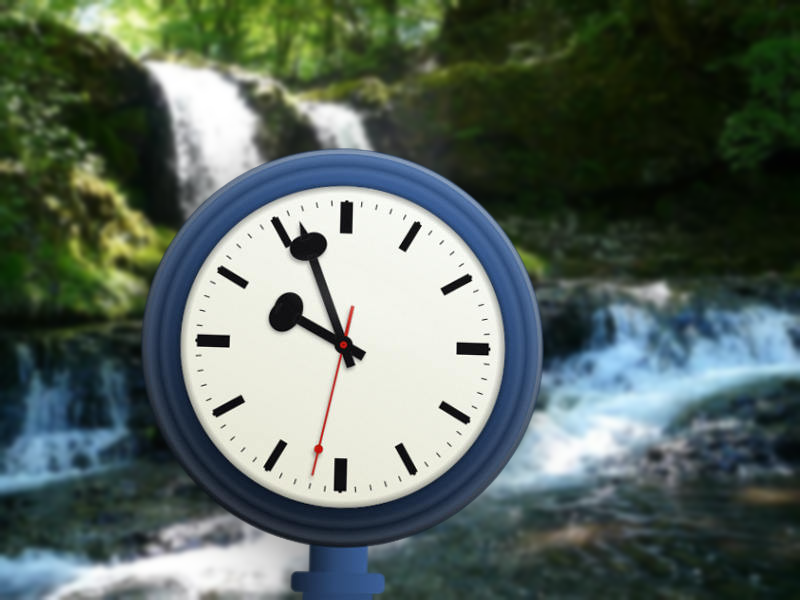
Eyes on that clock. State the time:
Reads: 9:56:32
